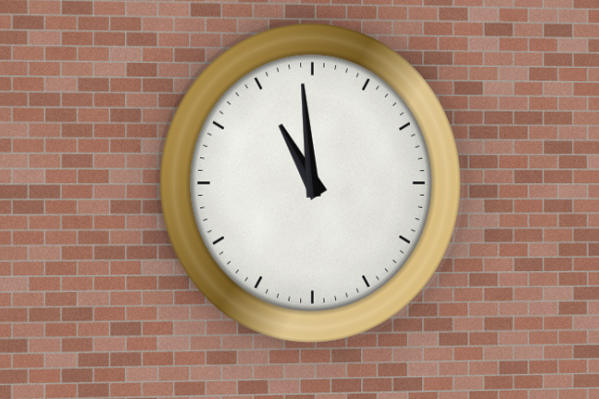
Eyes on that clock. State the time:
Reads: 10:59
